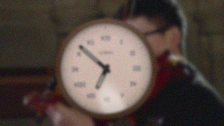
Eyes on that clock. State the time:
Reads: 6:52
